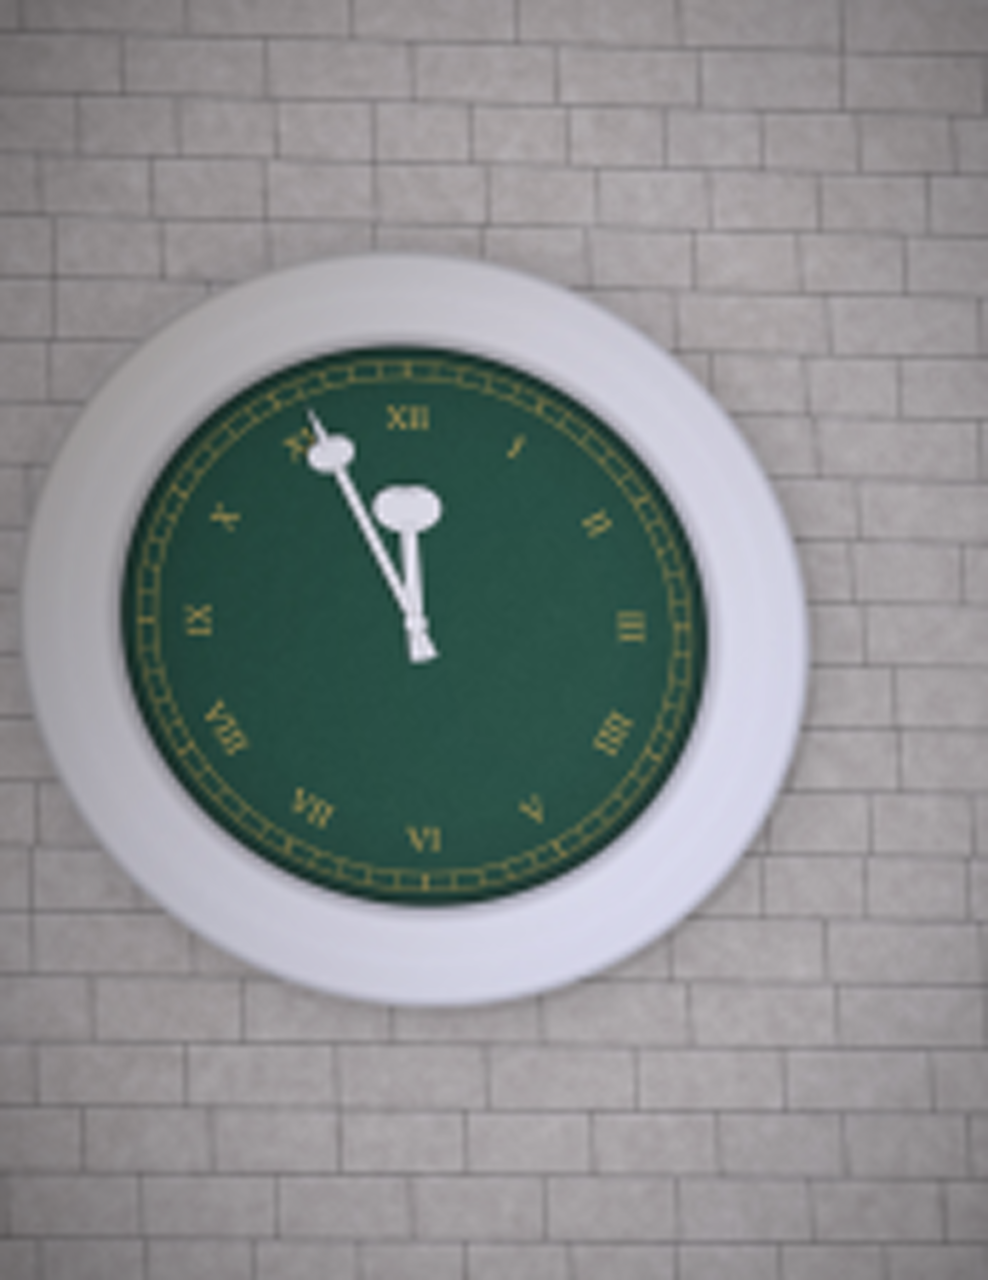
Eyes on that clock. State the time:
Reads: 11:56
